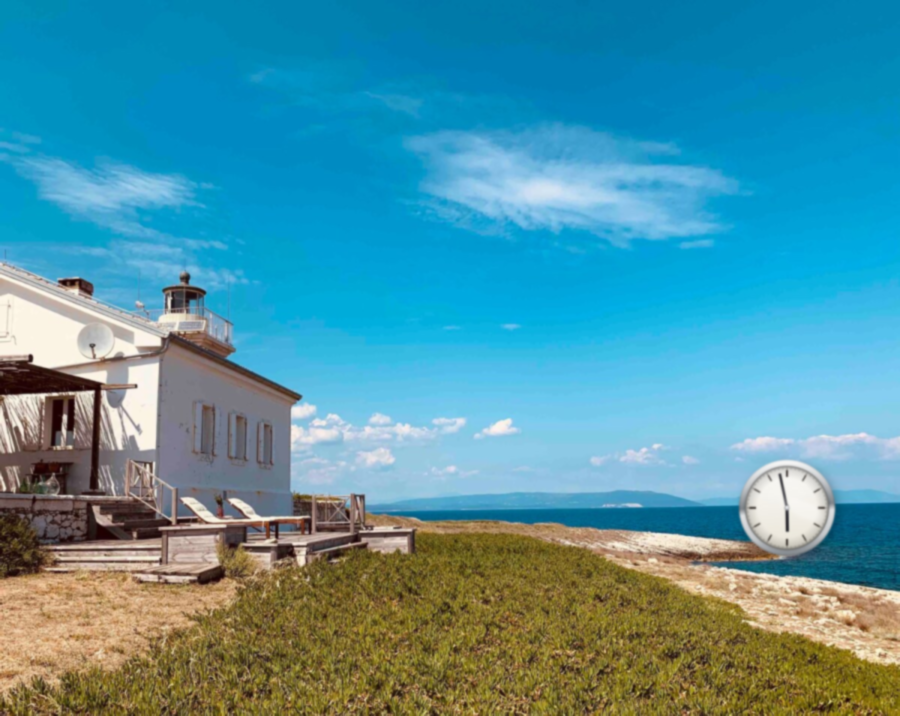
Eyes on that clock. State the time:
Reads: 5:58
